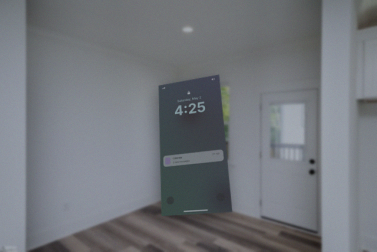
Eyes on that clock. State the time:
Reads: 4:25
